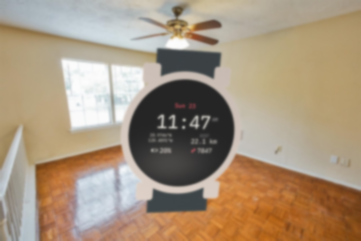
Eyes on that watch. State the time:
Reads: 11:47
